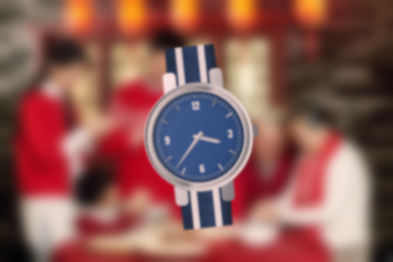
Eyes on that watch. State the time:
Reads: 3:37
